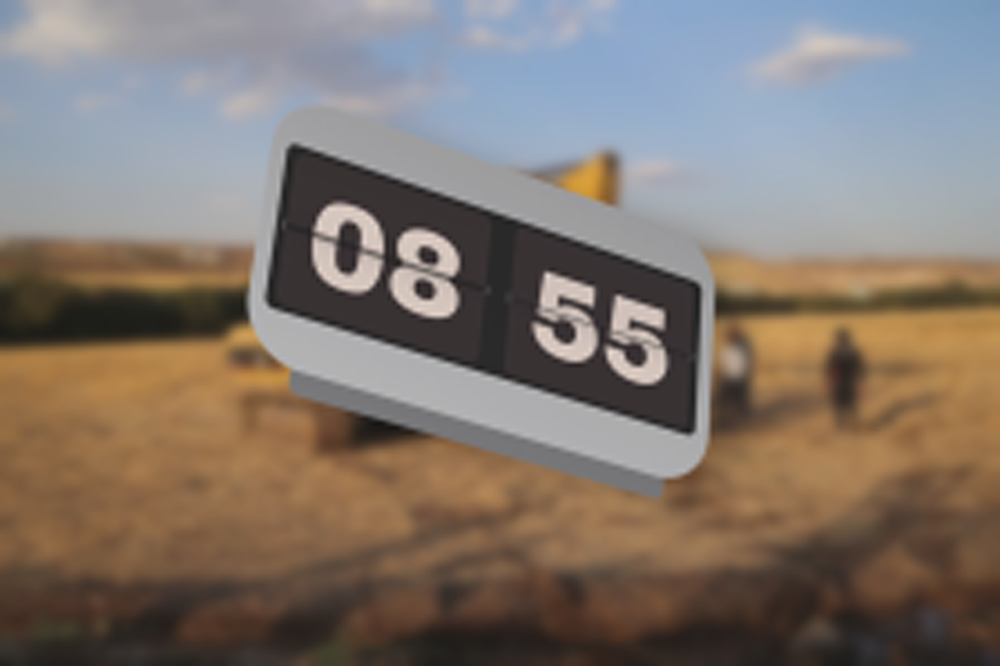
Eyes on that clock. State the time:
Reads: 8:55
